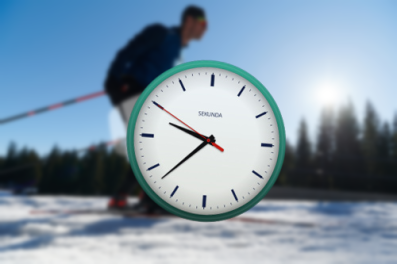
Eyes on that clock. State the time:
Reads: 9:37:50
